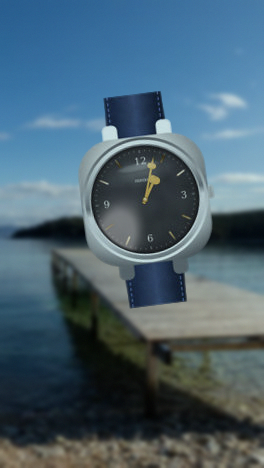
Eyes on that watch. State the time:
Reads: 1:03
